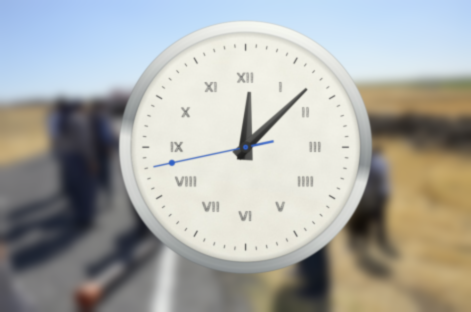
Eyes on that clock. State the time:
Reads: 12:07:43
